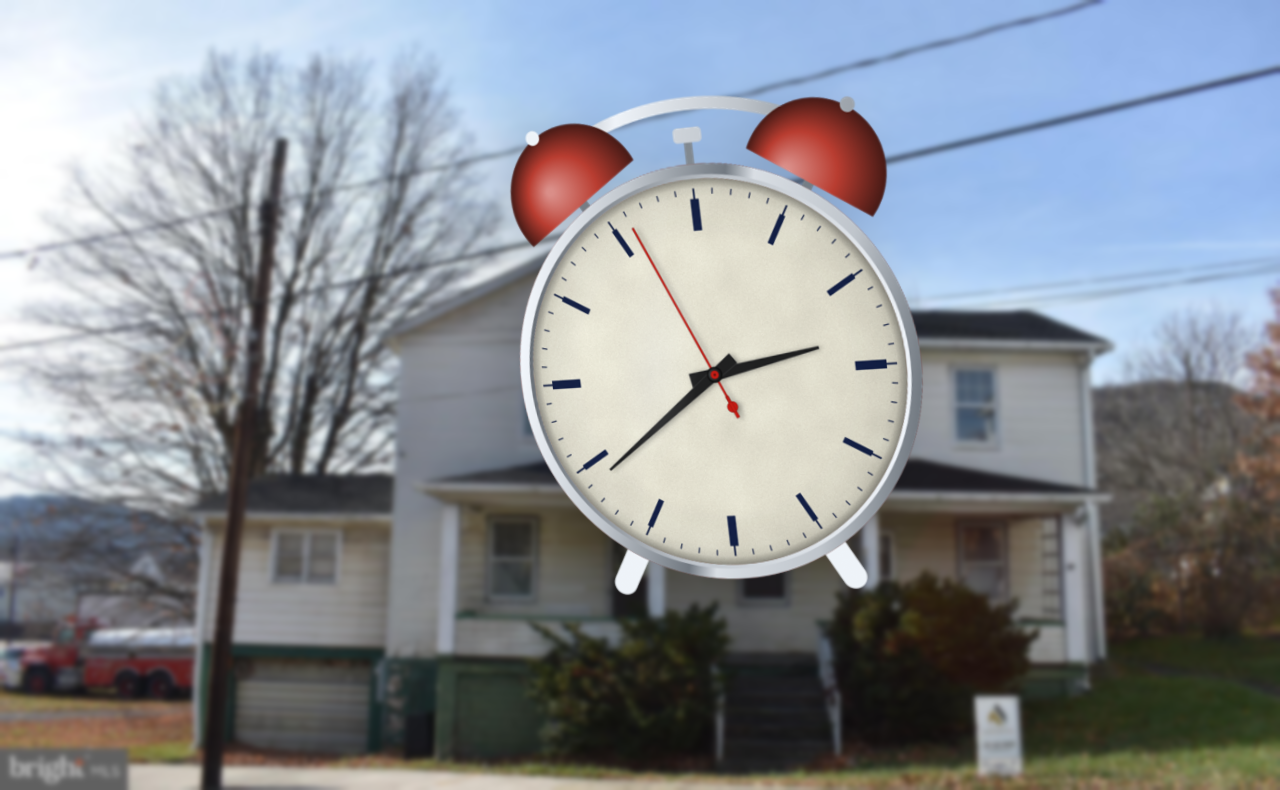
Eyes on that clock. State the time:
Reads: 2:38:56
